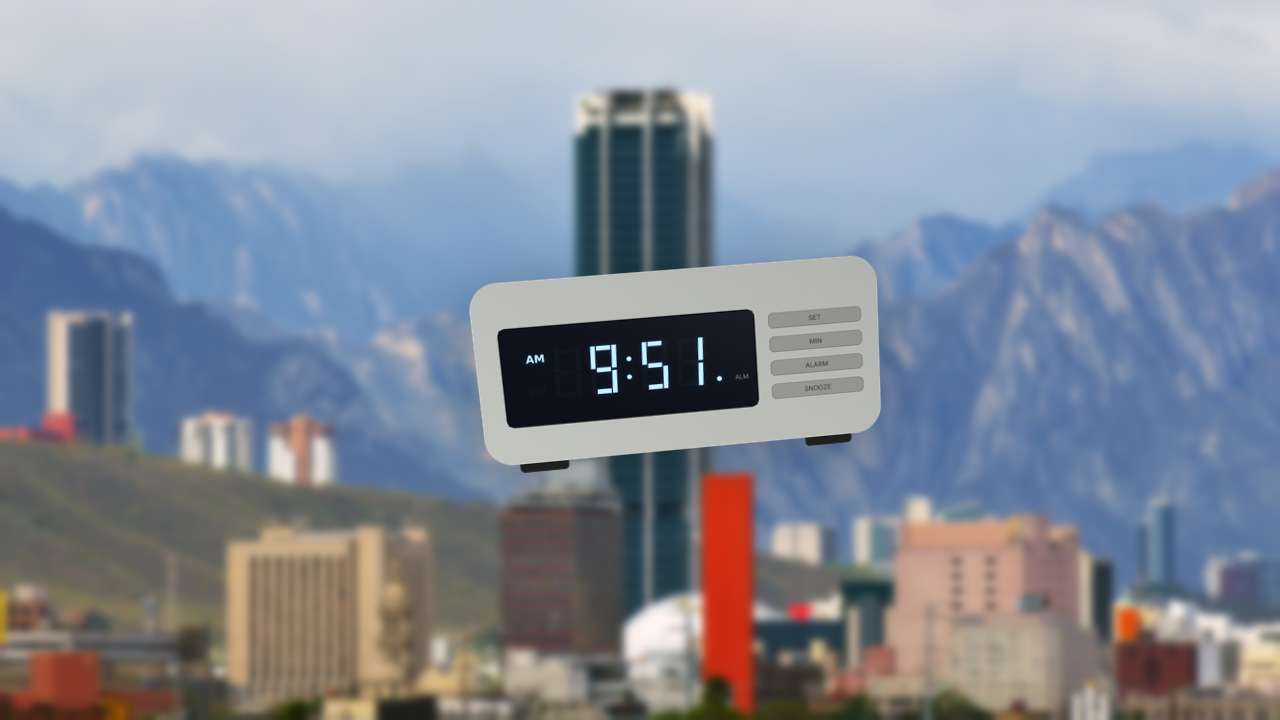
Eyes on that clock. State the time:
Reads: 9:51
